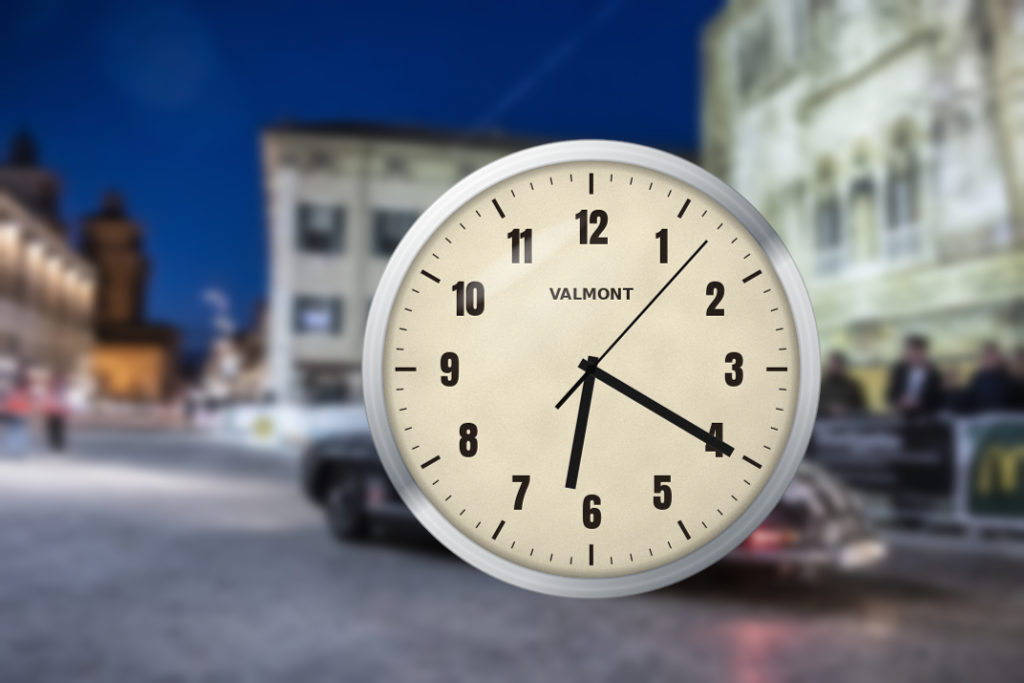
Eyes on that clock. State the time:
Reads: 6:20:07
